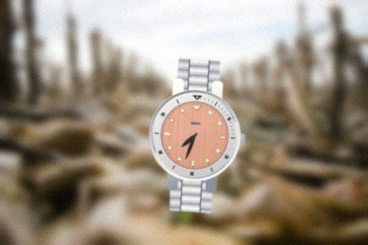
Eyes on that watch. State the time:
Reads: 7:33
